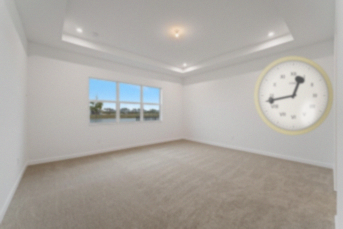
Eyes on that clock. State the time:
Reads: 12:43
